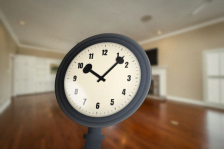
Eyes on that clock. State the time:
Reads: 10:07
